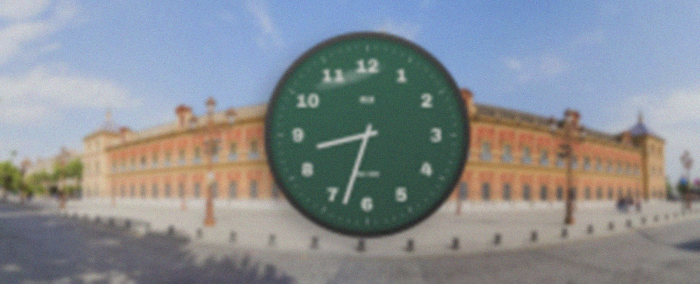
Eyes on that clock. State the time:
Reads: 8:33
